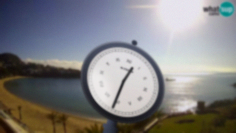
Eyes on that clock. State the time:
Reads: 12:31
